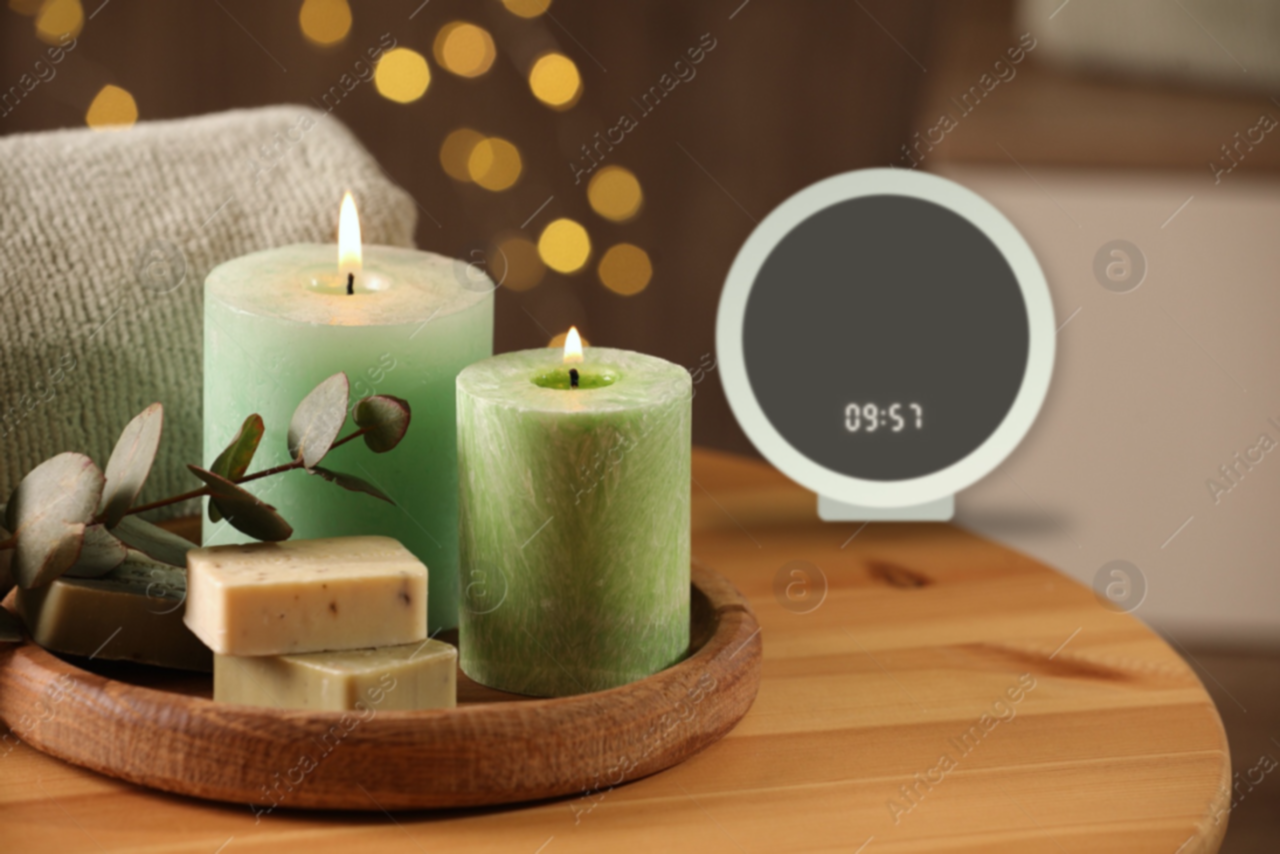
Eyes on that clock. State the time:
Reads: 9:57
